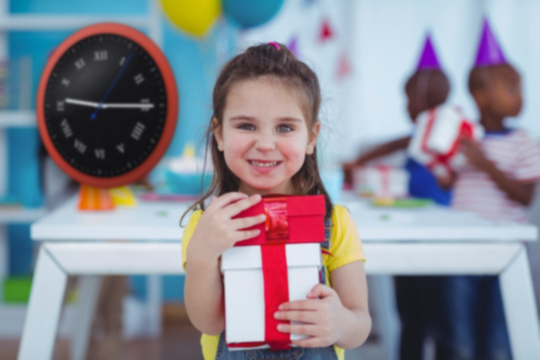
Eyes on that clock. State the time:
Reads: 9:15:06
